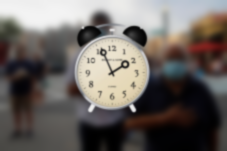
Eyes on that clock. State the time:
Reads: 1:56
